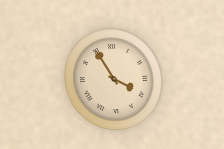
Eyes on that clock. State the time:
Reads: 3:55
